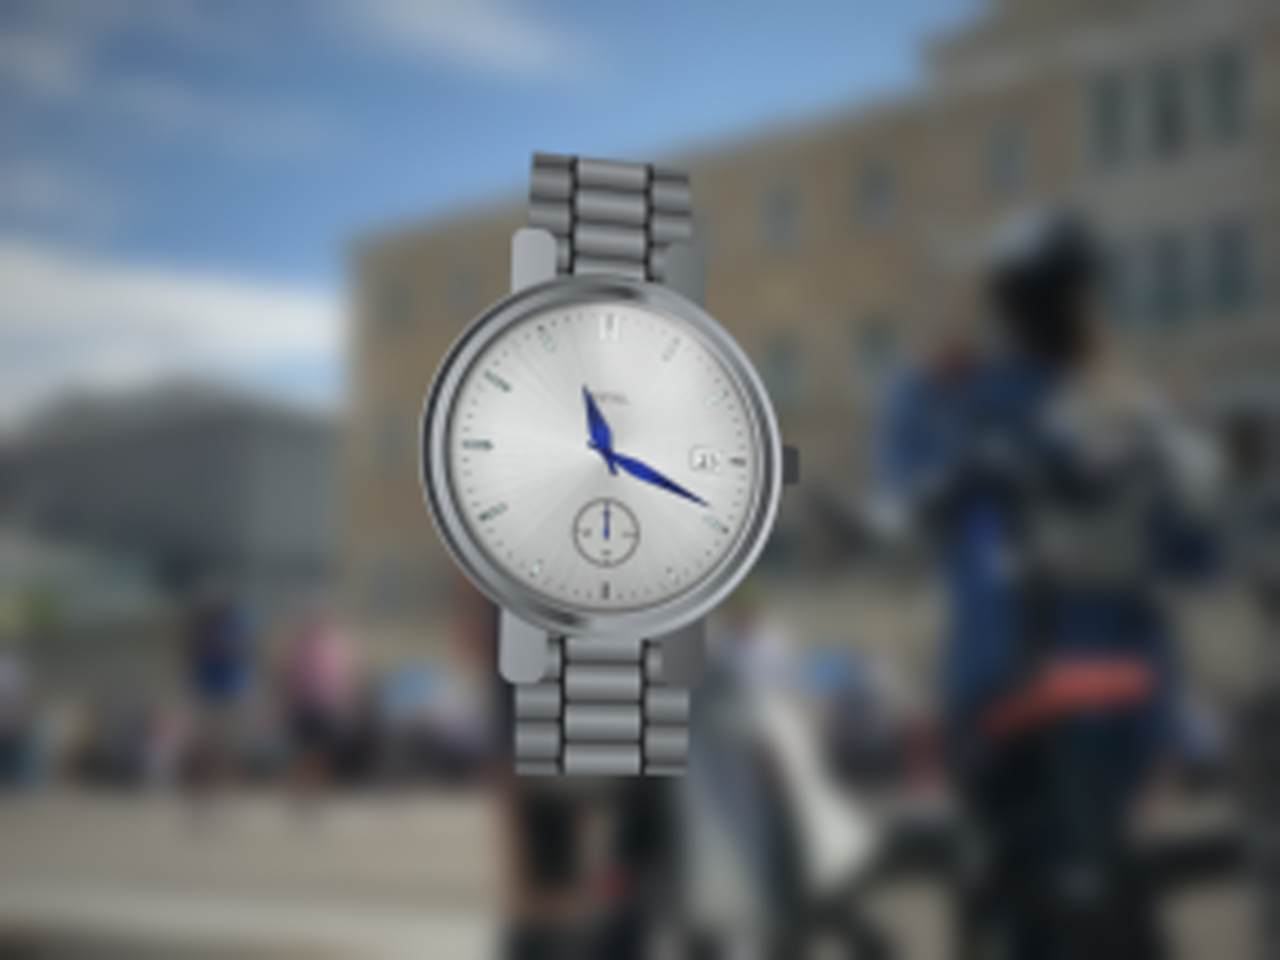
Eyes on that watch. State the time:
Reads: 11:19
